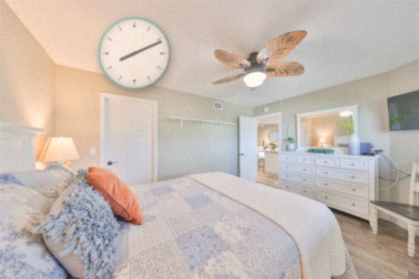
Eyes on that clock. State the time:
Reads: 8:11
